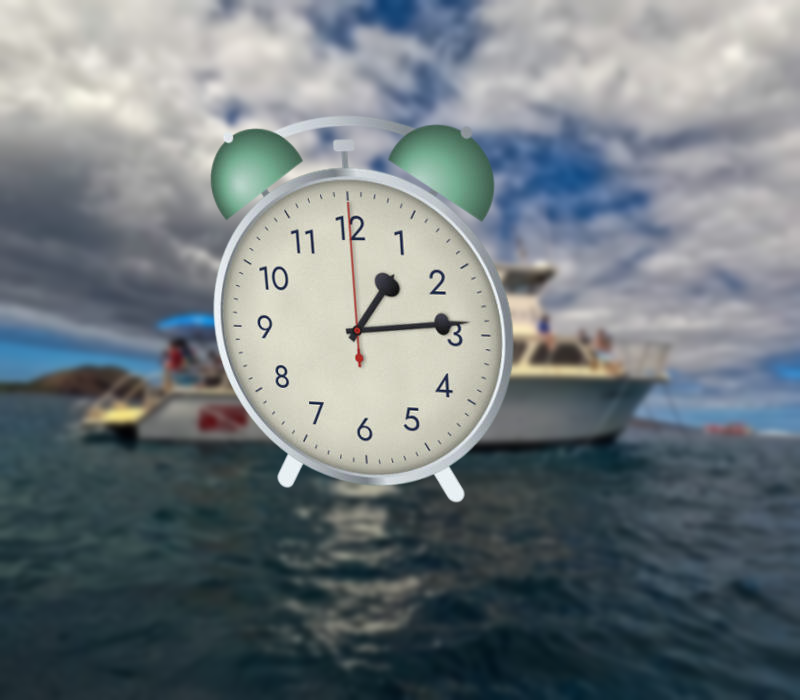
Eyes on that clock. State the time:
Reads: 1:14:00
